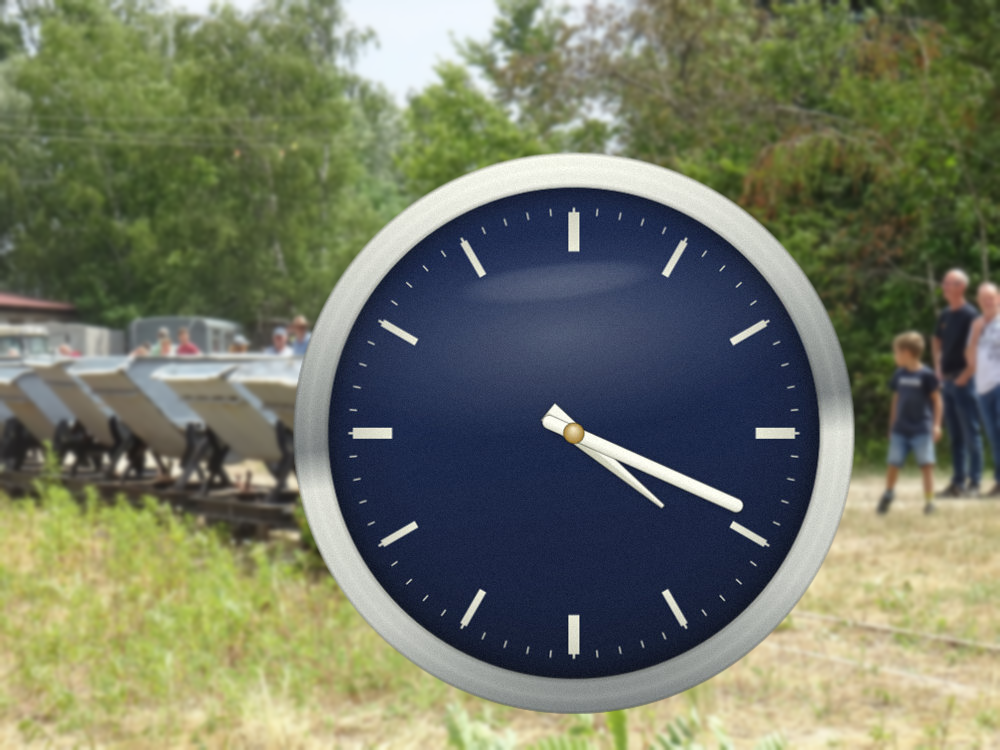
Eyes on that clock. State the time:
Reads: 4:19
